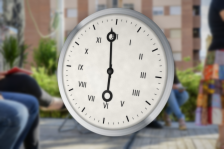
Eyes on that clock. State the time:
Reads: 5:59
